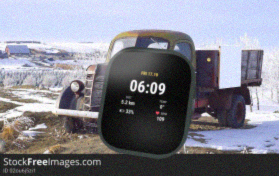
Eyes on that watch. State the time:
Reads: 6:09
